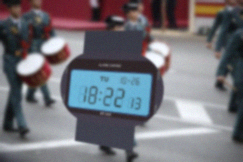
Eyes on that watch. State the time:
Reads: 18:22:13
